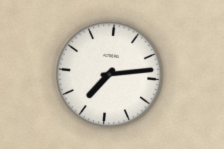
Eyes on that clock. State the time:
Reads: 7:13
